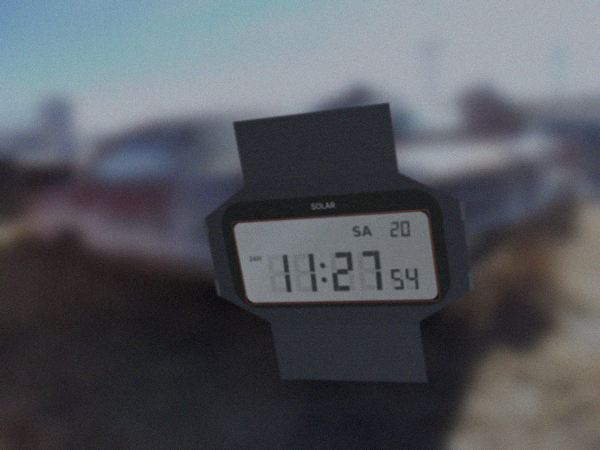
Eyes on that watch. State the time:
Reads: 11:27:54
